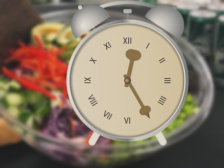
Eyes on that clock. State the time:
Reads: 12:25
